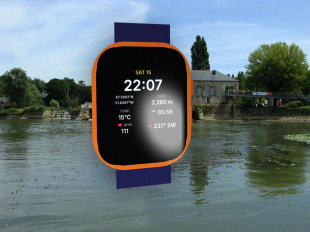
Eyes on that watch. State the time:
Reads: 22:07
